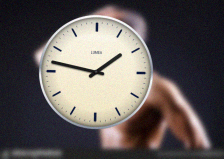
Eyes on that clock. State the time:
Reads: 1:47
